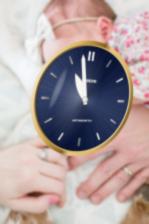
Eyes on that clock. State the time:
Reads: 10:58
